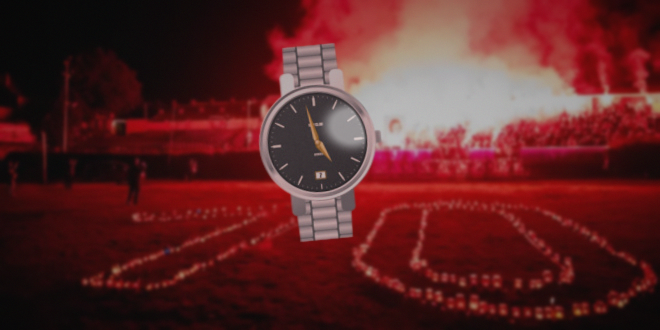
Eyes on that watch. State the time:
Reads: 4:58
